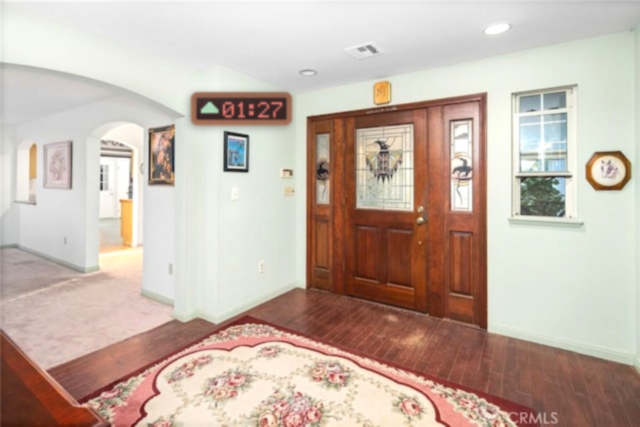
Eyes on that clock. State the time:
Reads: 1:27
